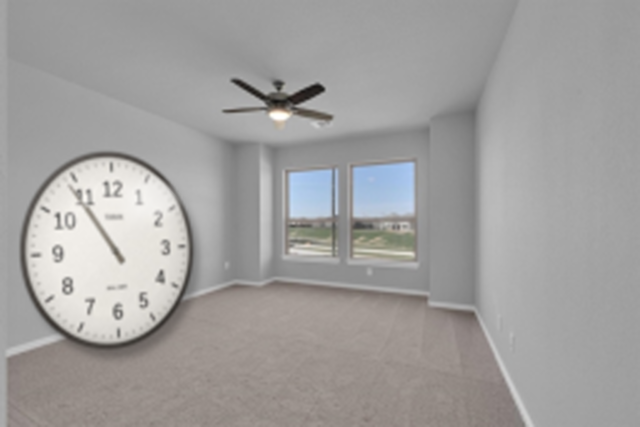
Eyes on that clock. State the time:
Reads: 10:54
